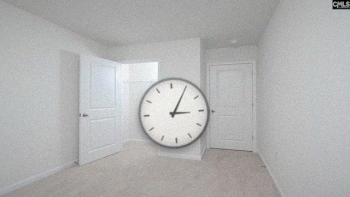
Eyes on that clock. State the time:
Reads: 3:05
